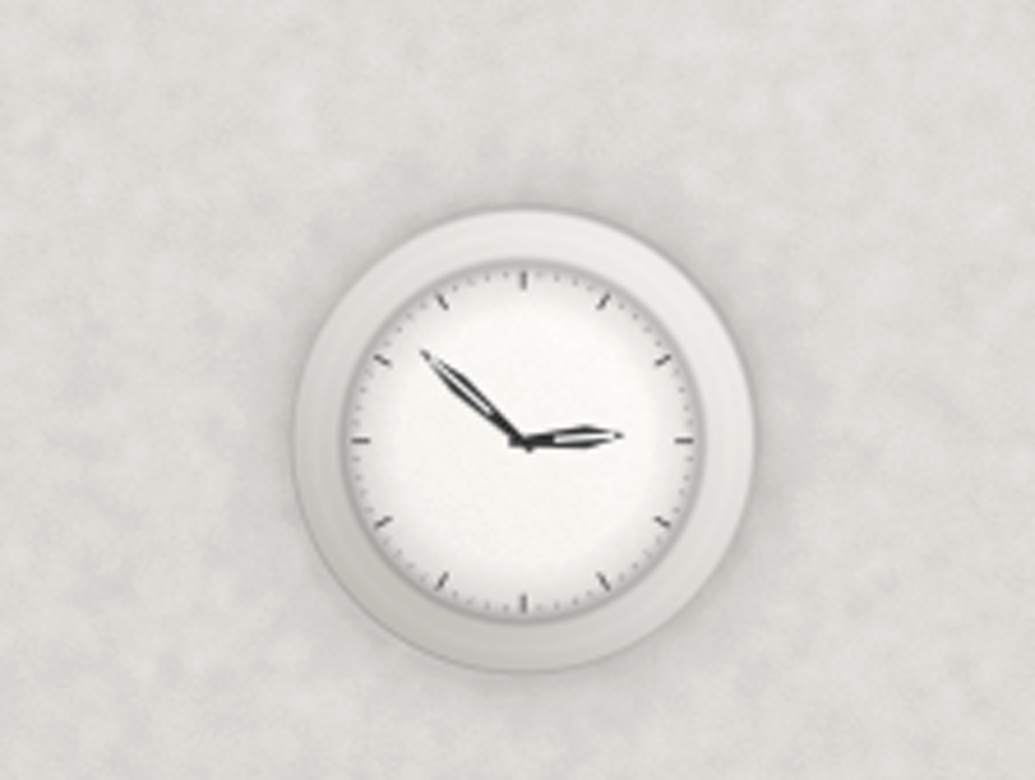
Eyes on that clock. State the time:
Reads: 2:52
